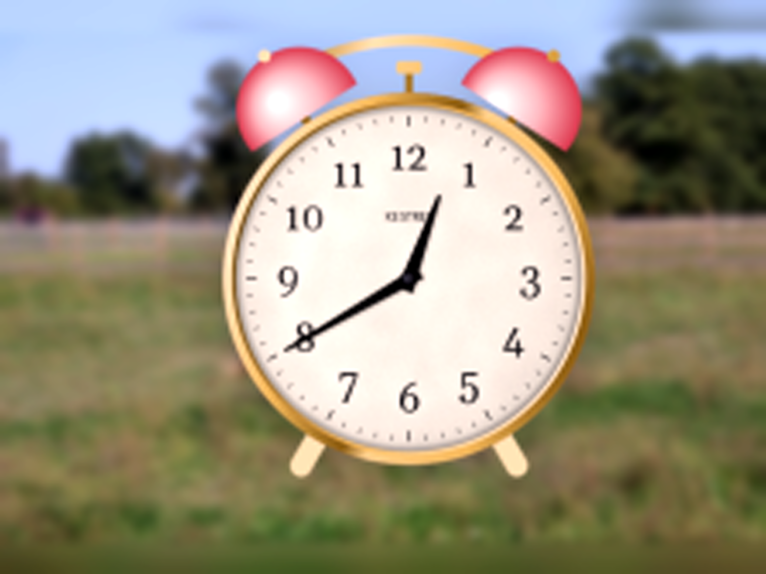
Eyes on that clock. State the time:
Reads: 12:40
